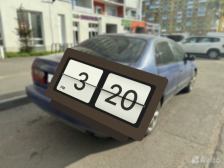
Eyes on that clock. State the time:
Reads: 3:20
